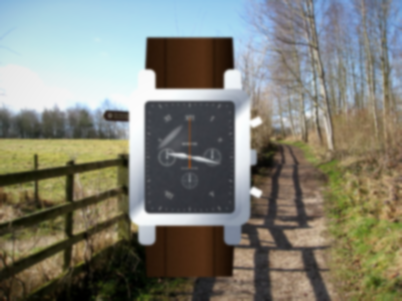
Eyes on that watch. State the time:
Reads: 9:17
